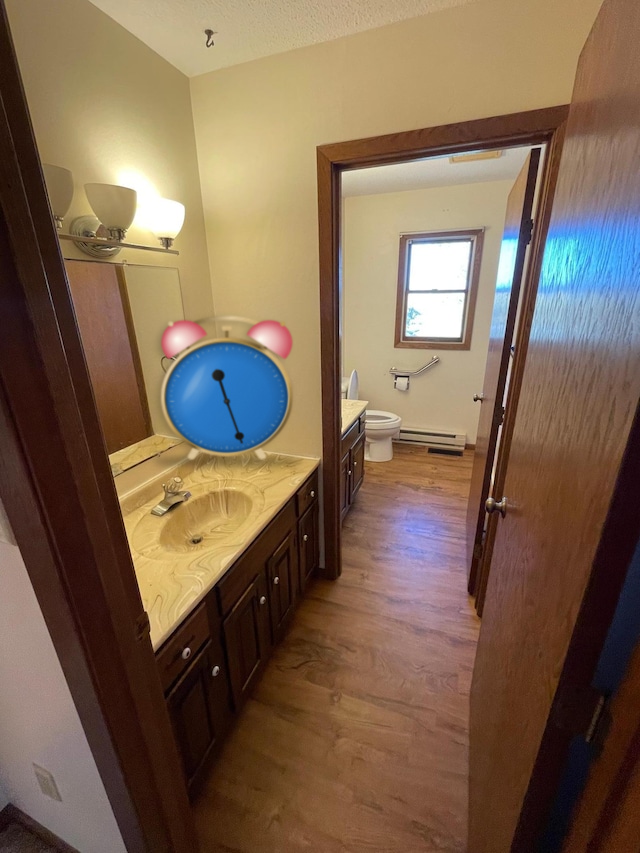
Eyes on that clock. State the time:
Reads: 11:27
